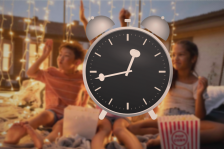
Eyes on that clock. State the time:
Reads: 12:43
